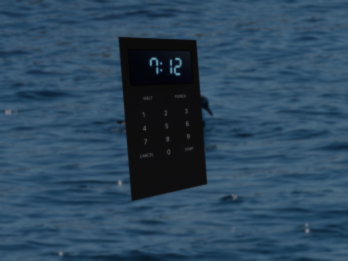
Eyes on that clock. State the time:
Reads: 7:12
